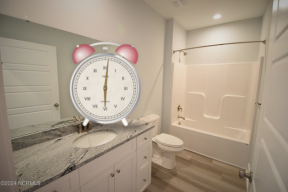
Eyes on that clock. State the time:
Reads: 6:01
